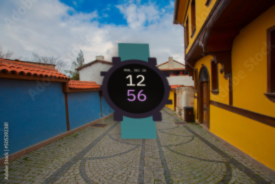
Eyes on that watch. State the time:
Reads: 12:56
